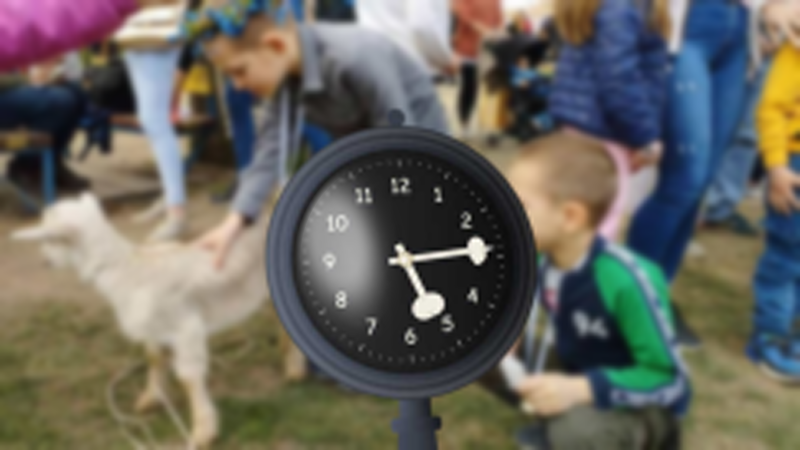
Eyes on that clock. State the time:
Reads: 5:14
